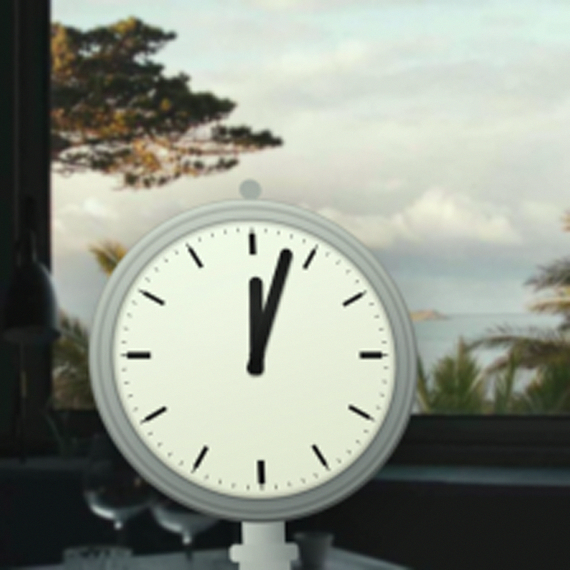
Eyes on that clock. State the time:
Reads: 12:03
